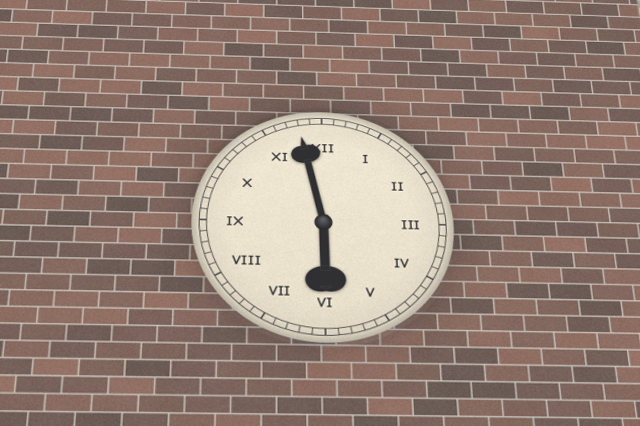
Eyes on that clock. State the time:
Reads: 5:58
